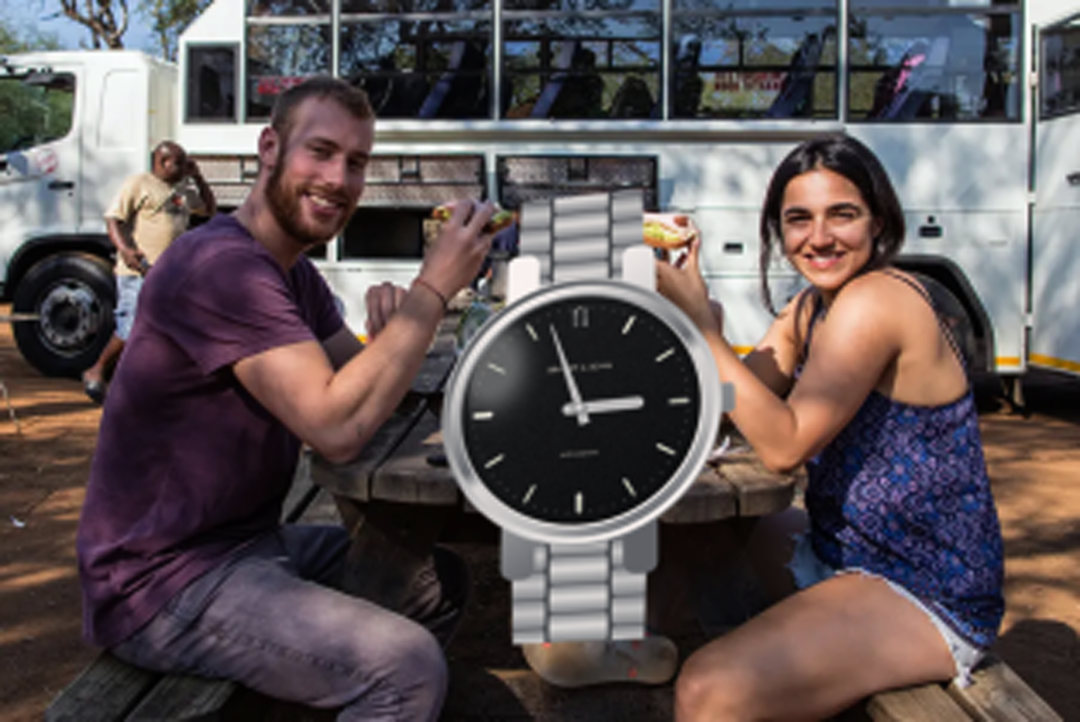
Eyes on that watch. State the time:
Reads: 2:57
